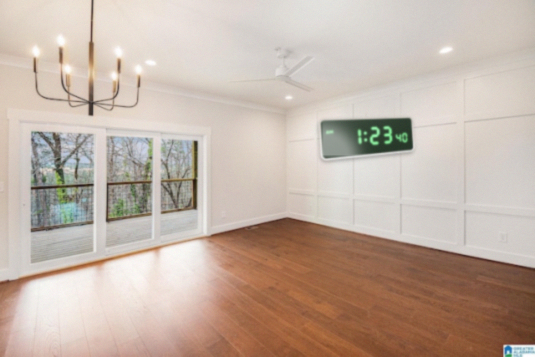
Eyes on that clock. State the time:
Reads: 1:23
